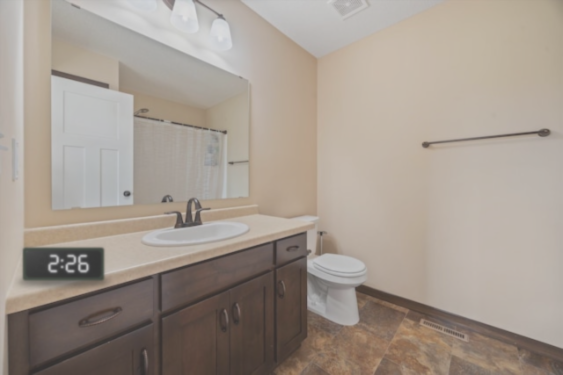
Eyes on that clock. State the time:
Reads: 2:26
